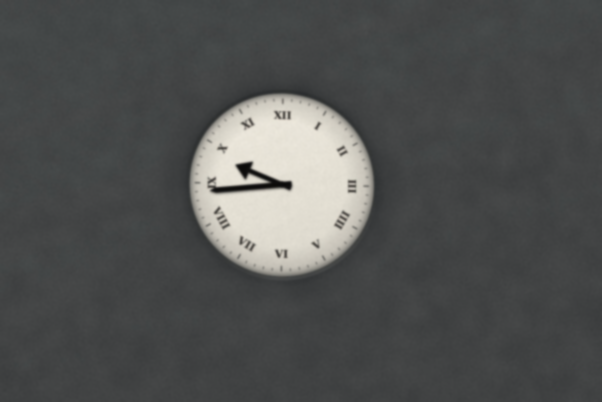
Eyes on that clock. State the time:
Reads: 9:44
